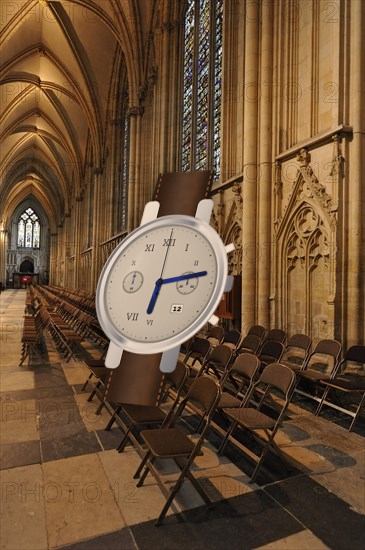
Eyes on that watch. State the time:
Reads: 6:13
